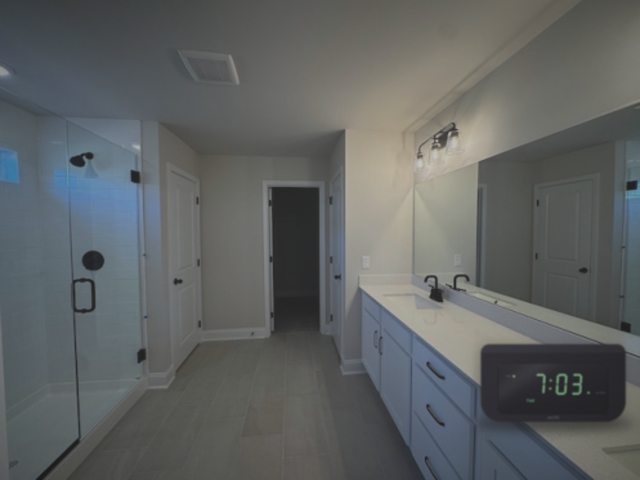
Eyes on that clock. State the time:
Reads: 7:03
